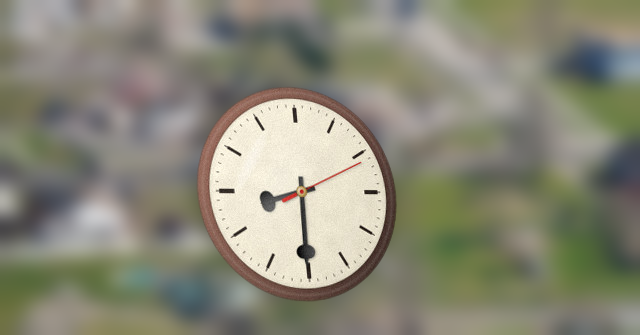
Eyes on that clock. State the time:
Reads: 8:30:11
